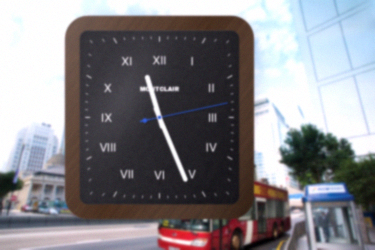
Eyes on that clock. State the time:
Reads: 11:26:13
